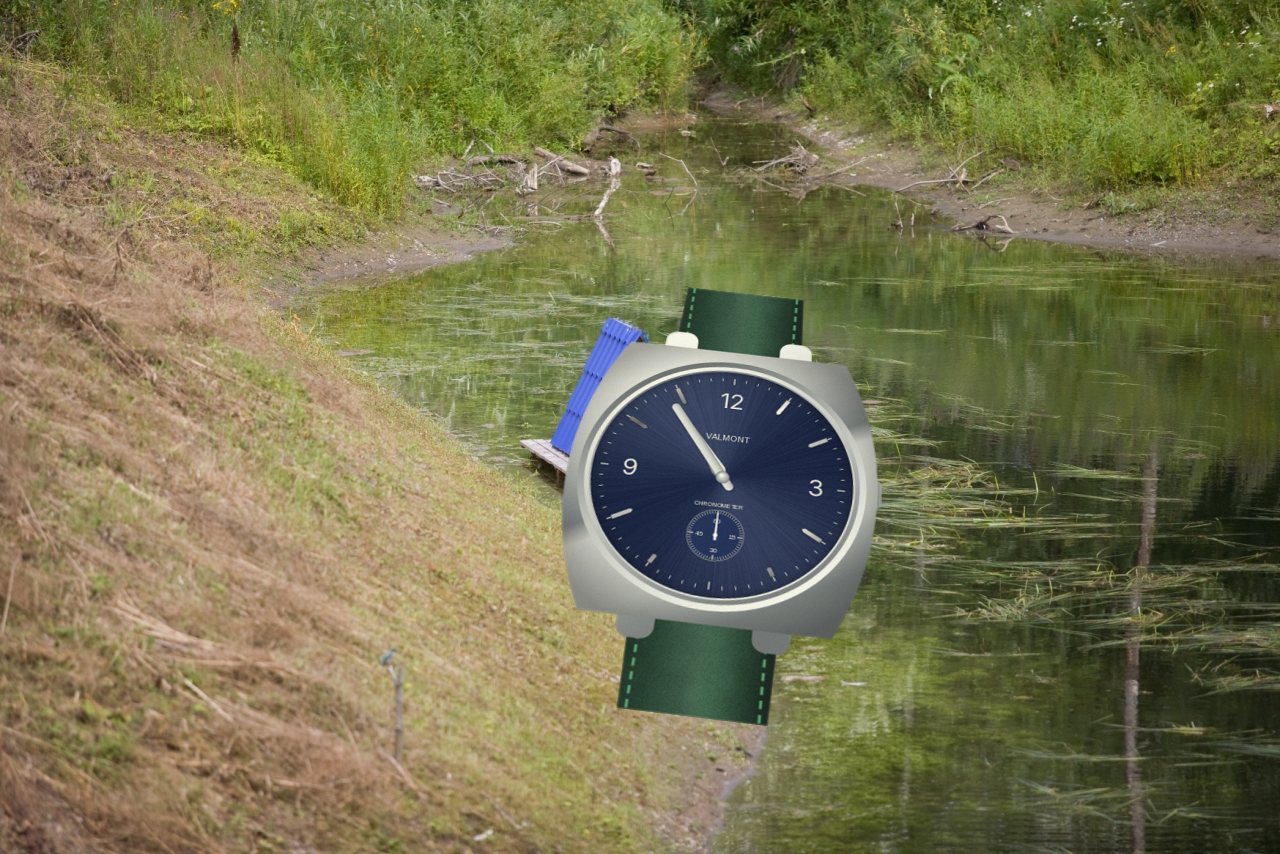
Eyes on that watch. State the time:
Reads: 10:54
